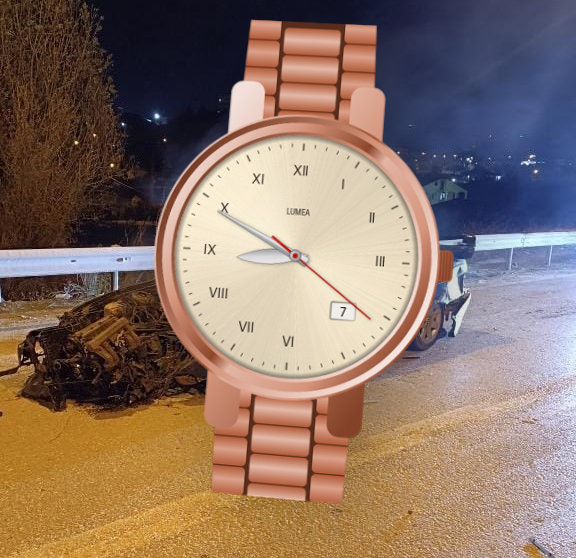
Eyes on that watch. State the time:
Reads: 8:49:21
